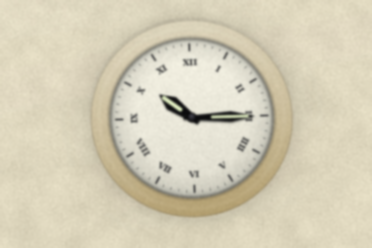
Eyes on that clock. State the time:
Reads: 10:15
